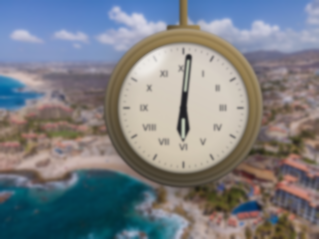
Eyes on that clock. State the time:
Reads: 6:01
